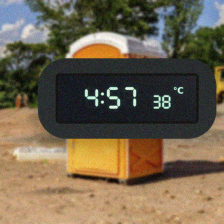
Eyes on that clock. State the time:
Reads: 4:57
